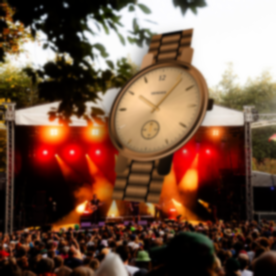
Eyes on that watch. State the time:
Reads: 10:06
